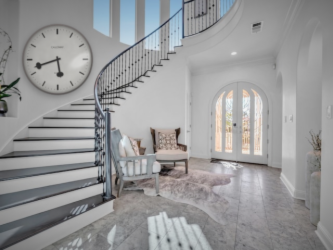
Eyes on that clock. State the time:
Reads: 5:42
